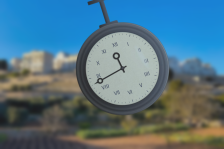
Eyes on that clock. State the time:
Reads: 11:43
